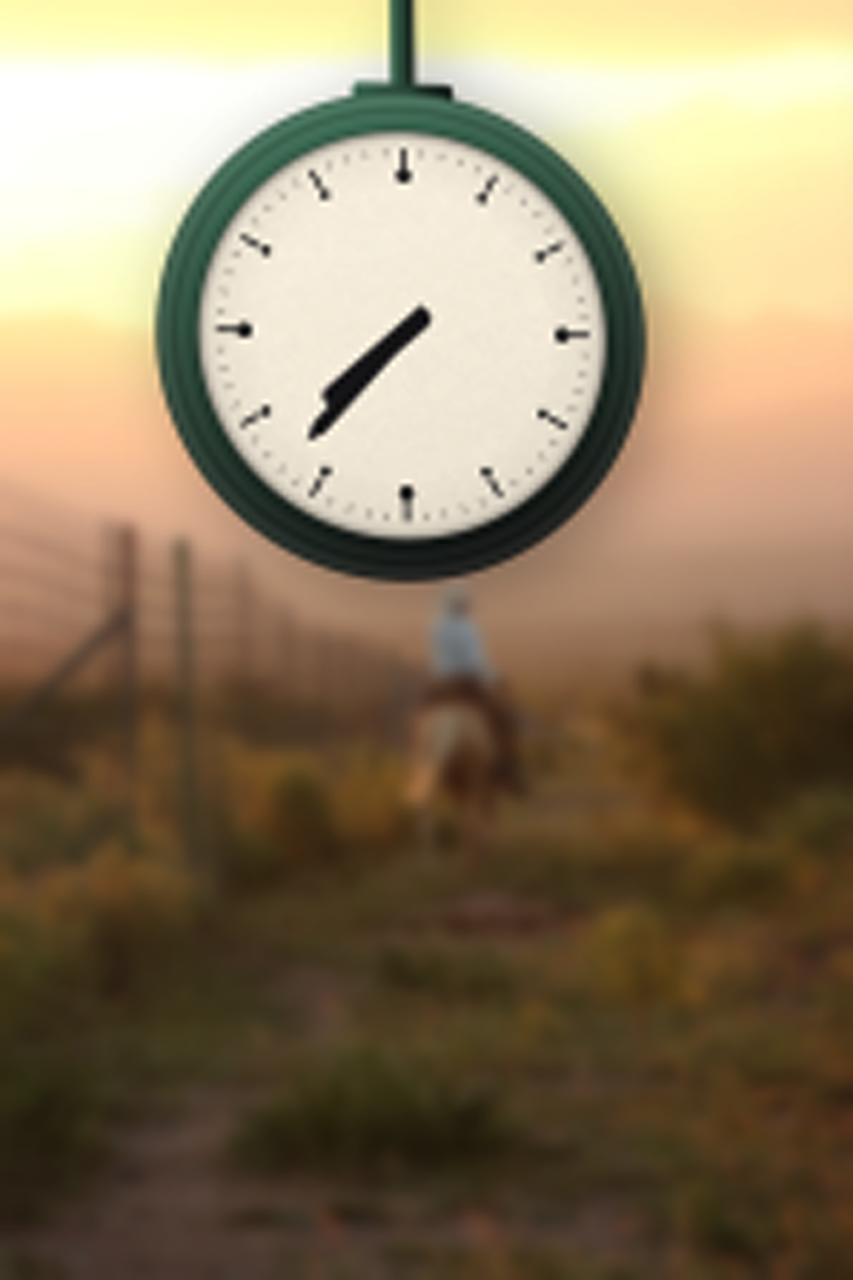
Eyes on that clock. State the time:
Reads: 7:37
